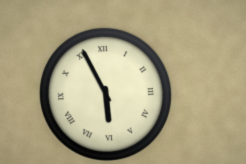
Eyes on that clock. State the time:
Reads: 5:56
